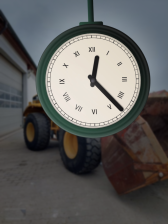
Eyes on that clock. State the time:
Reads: 12:23
